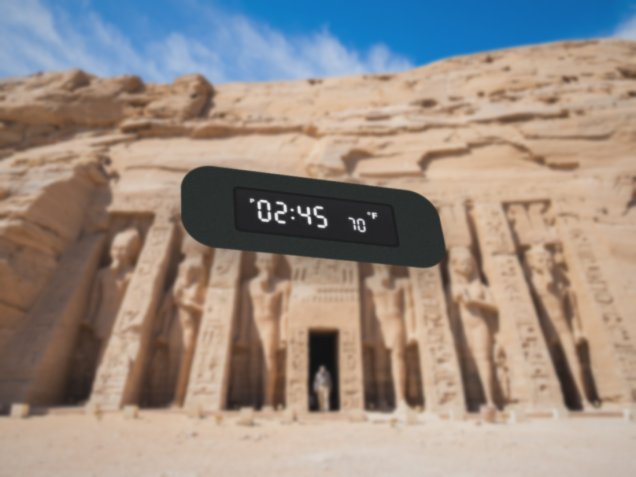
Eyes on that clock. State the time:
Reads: 2:45
